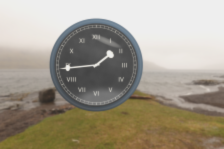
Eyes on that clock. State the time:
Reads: 1:44
